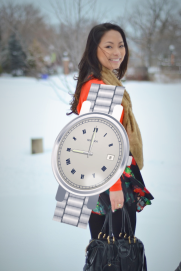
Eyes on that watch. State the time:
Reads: 9:00
